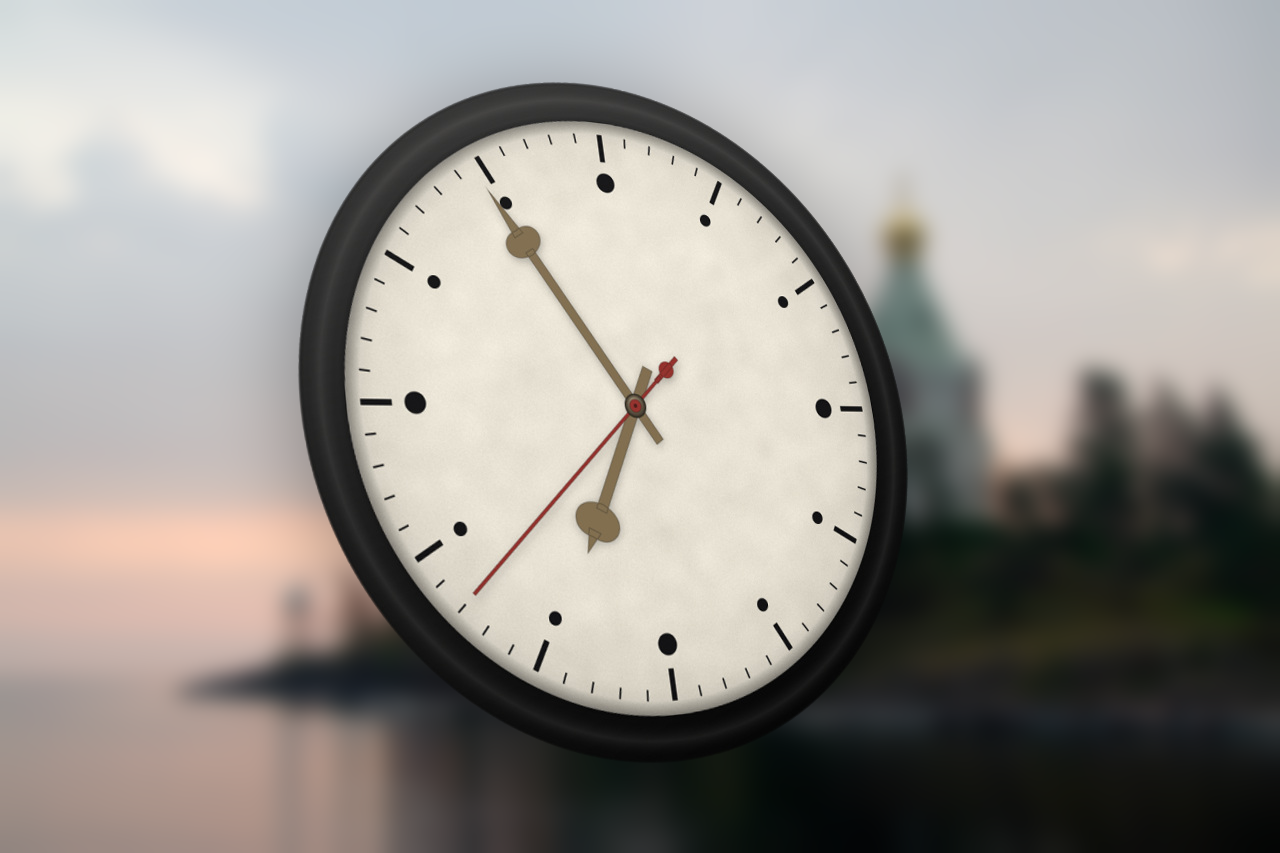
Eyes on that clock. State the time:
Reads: 6:54:38
